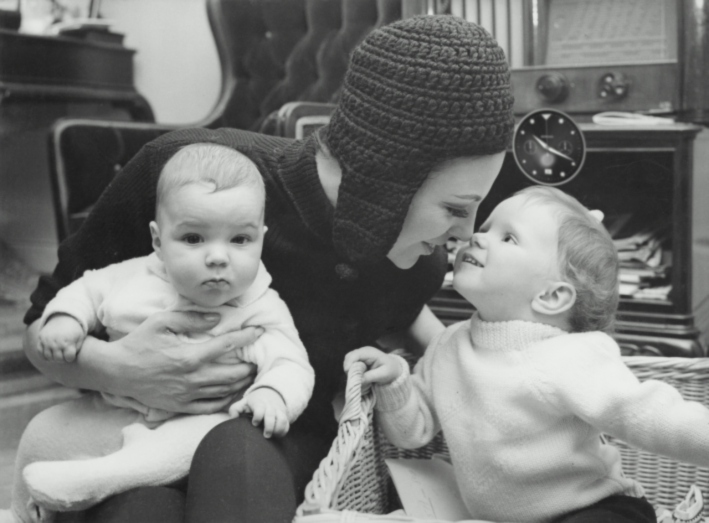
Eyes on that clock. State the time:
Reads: 10:19
